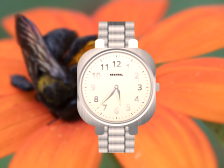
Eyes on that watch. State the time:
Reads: 5:37
